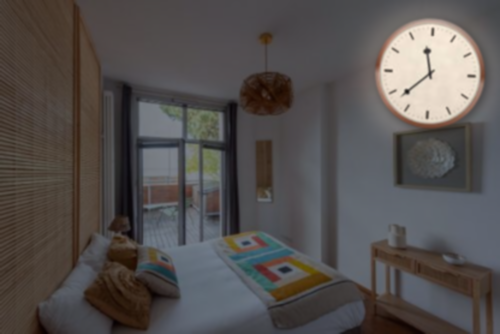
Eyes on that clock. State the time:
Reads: 11:38
